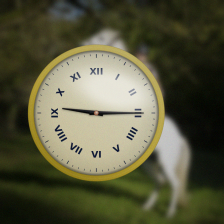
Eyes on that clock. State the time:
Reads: 9:15
